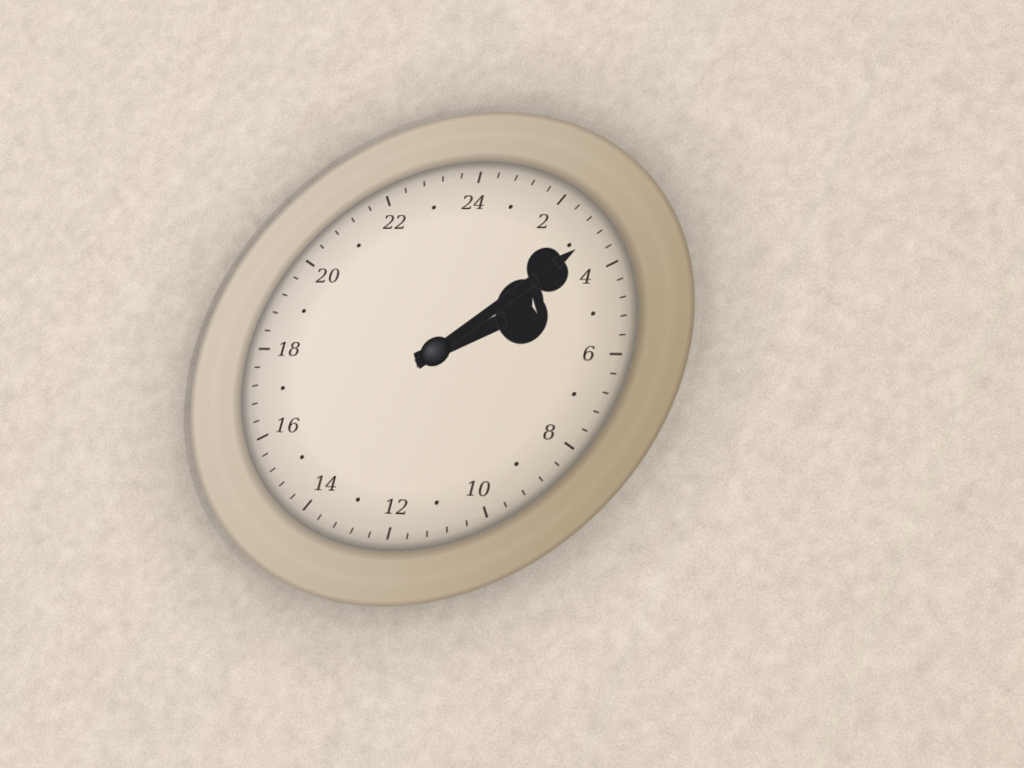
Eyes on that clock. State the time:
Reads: 4:08
